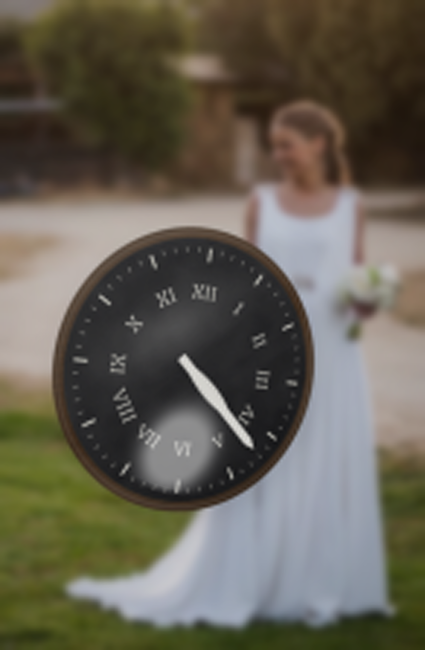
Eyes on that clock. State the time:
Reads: 4:22
